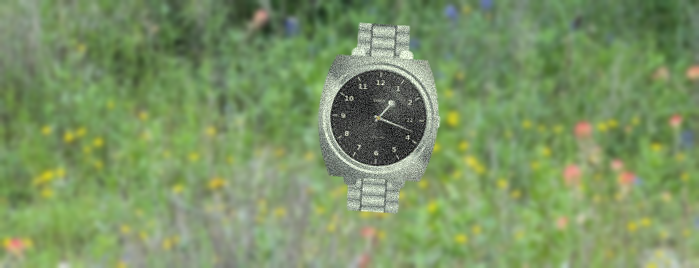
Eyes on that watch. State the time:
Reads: 1:18
